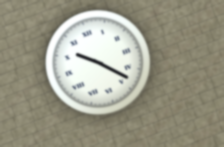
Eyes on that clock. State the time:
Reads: 10:23
